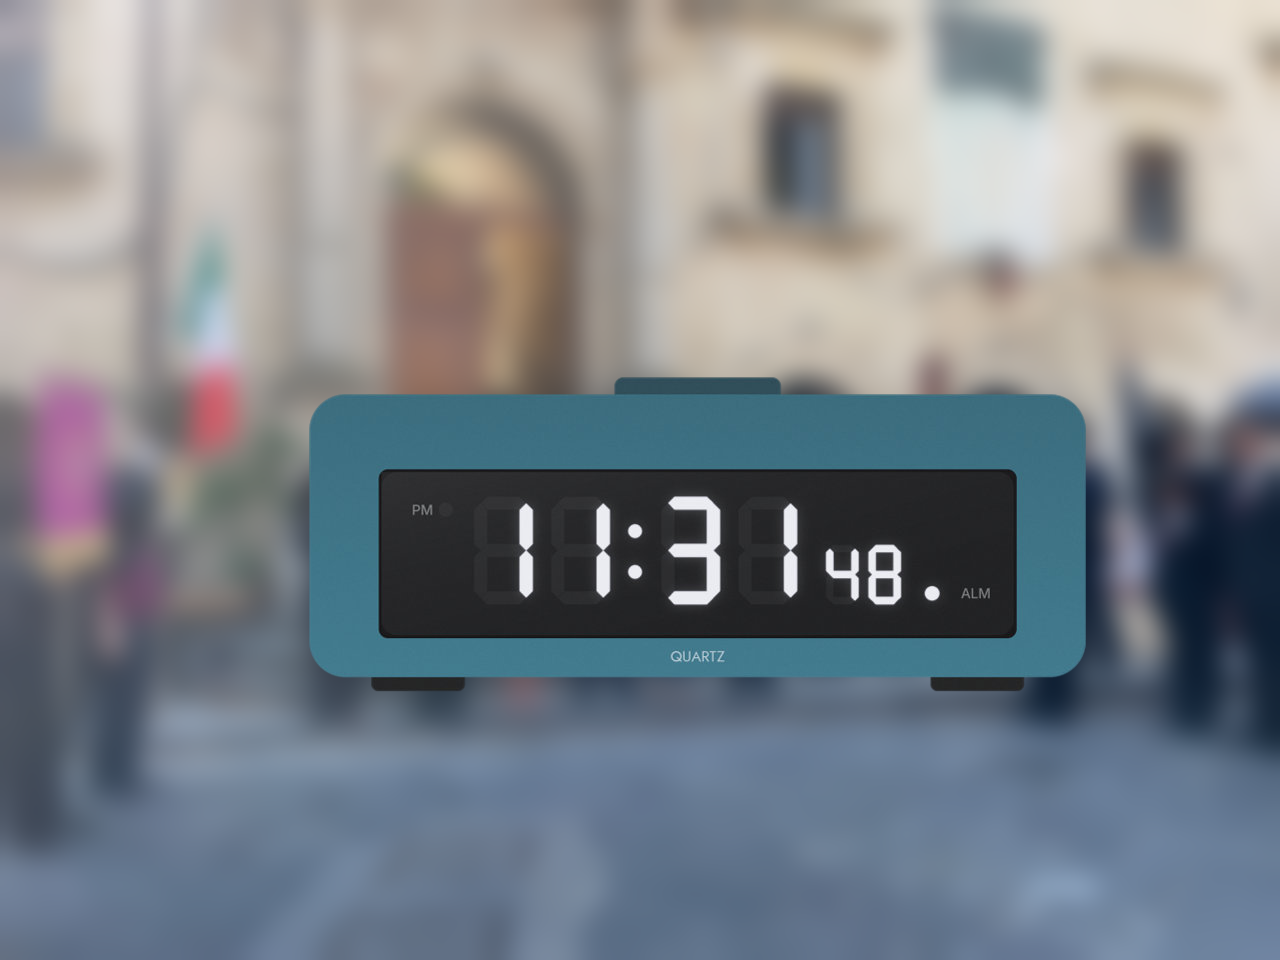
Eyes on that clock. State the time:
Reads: 11:31:48
